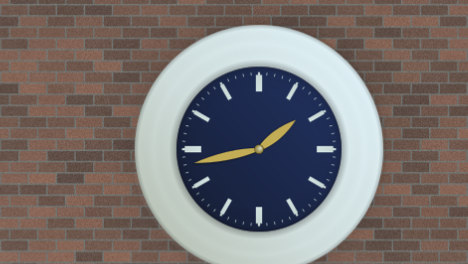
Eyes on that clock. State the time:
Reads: 1:43
